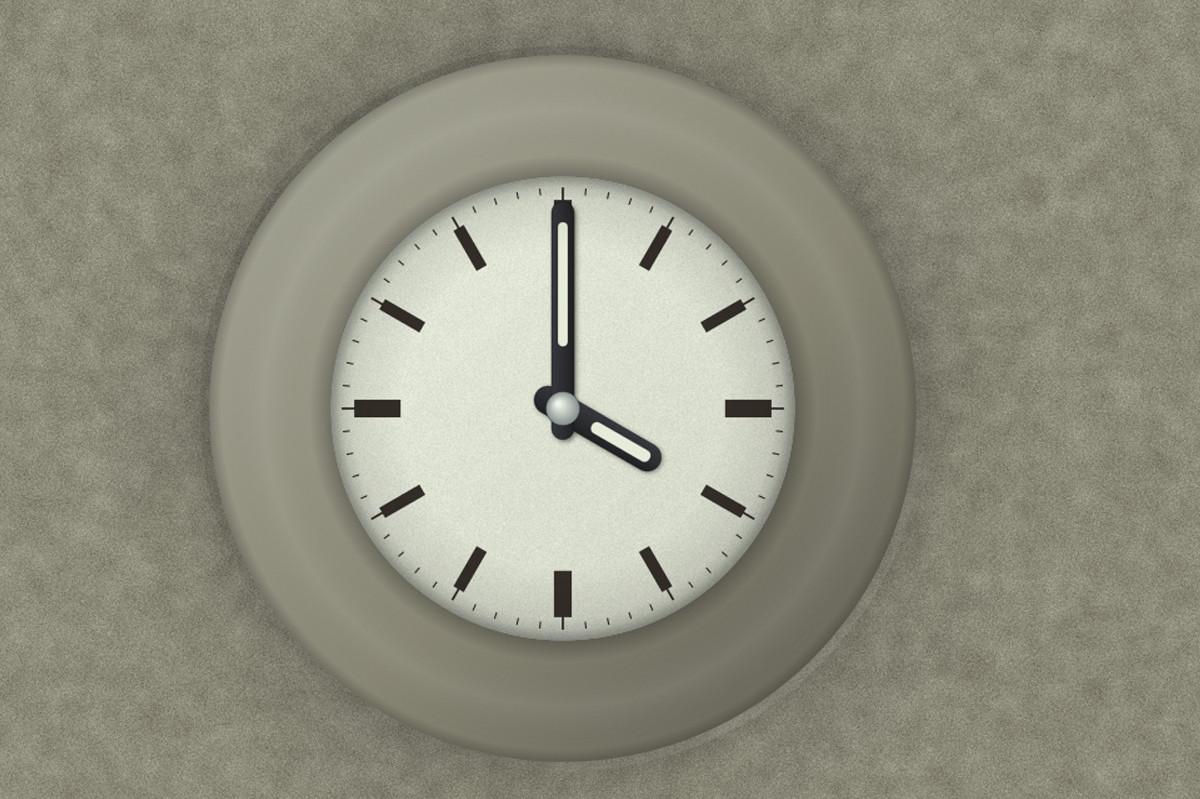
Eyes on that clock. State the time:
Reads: 4:00
